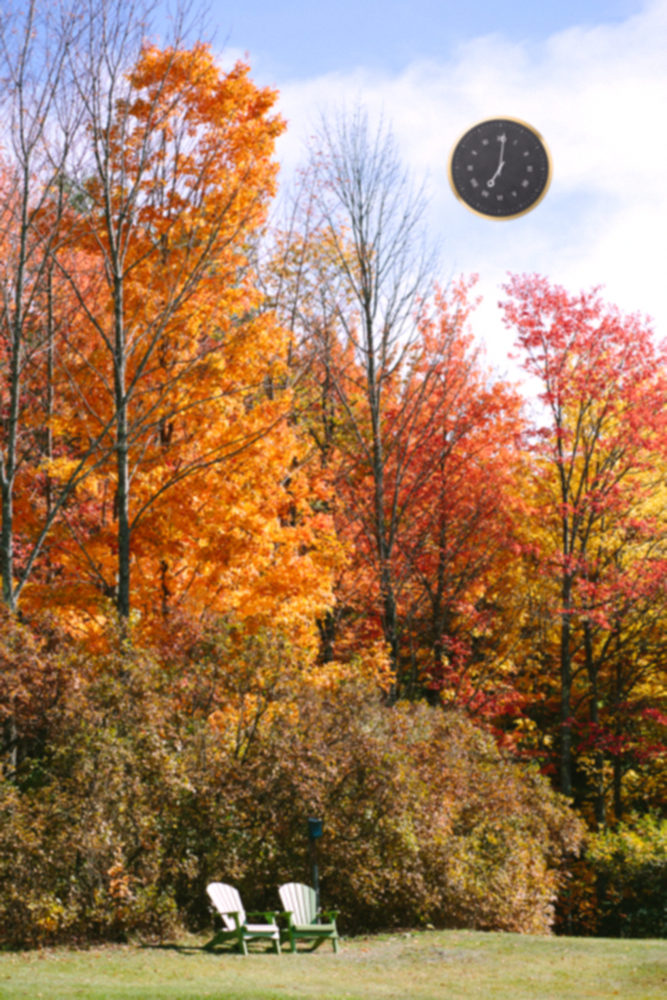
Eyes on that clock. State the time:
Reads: 7:01
